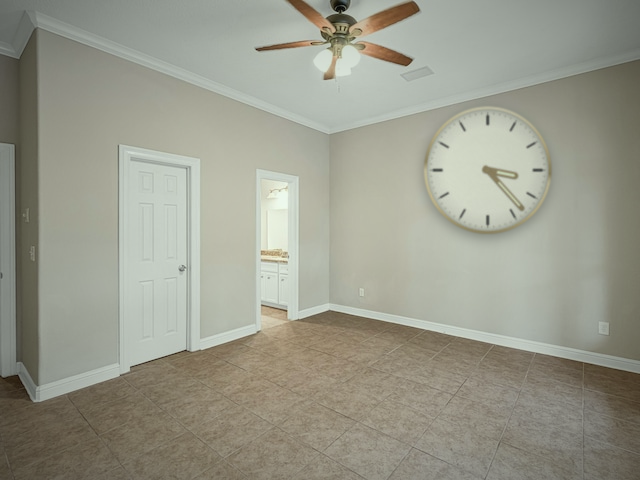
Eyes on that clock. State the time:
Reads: 3:23
